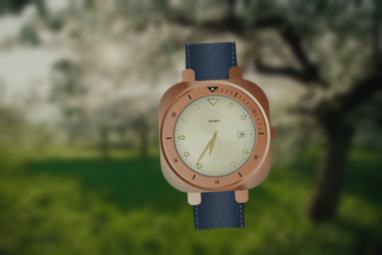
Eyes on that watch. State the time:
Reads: 6:36
